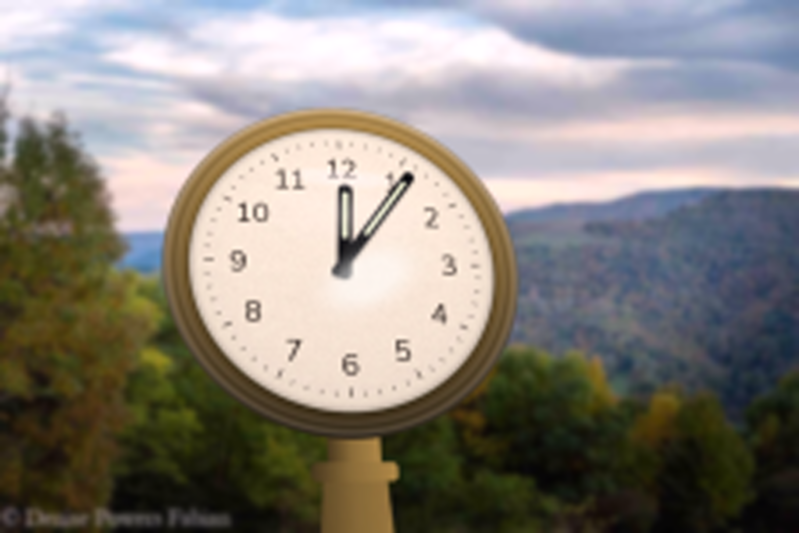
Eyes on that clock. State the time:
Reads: 12:06
